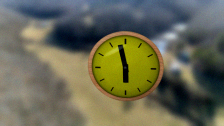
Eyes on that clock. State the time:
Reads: 5:58
